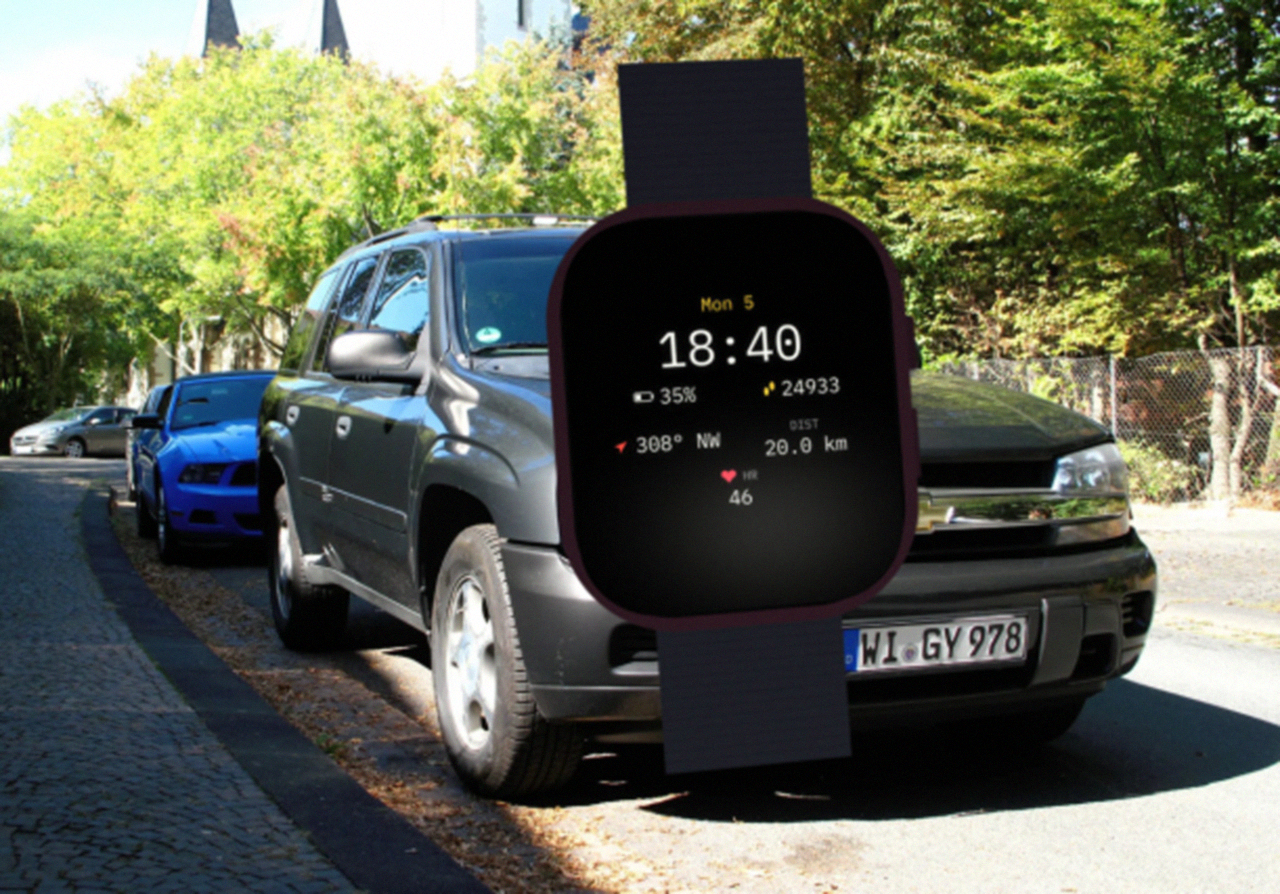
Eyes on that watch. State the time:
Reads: 18:40
